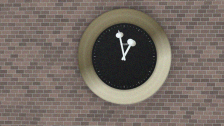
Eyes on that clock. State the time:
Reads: 12:58
